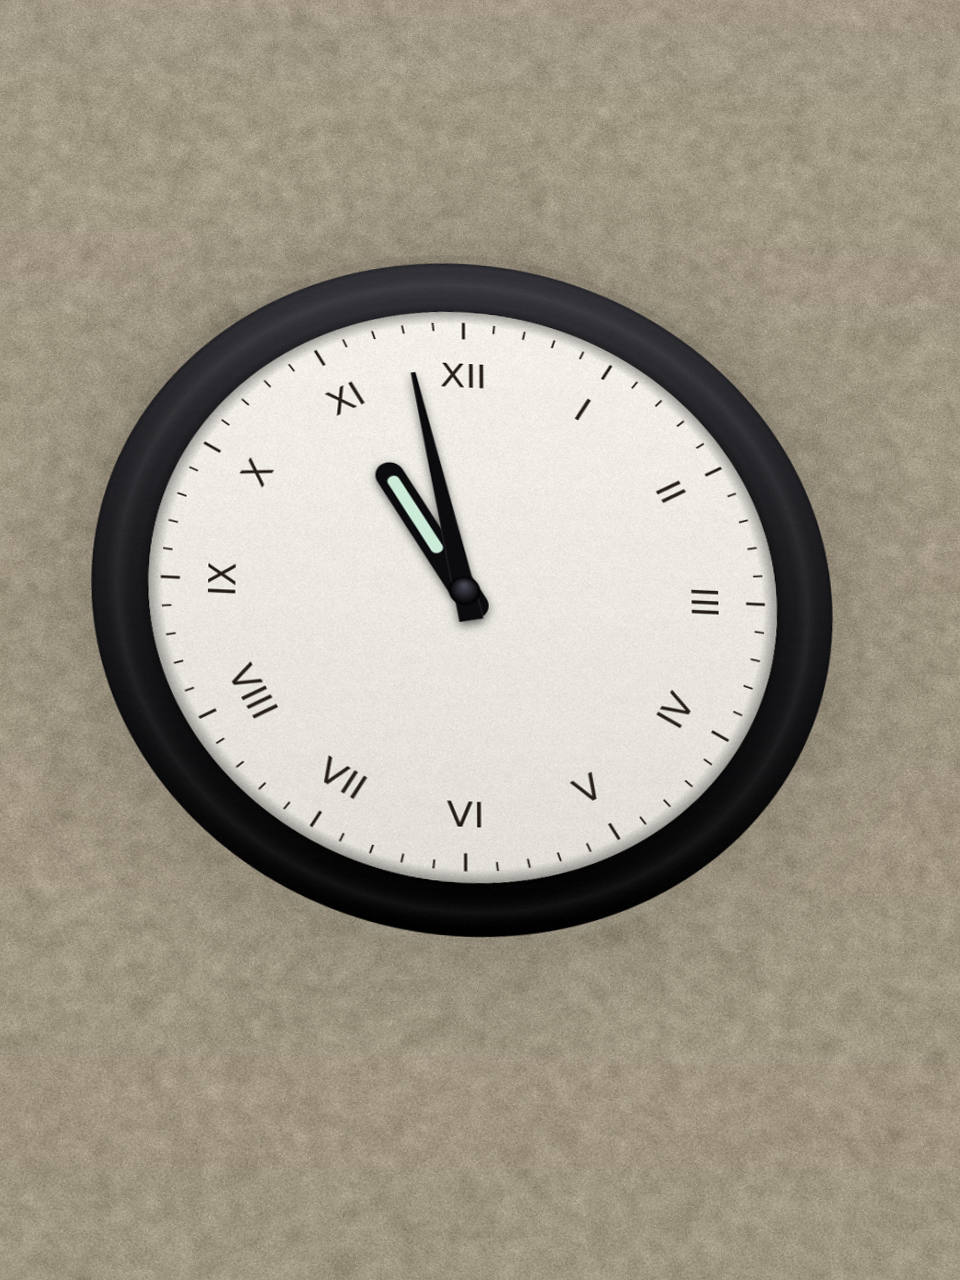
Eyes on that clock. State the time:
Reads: 10:58
